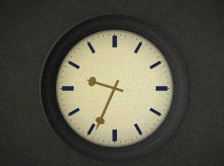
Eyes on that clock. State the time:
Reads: 9:34
